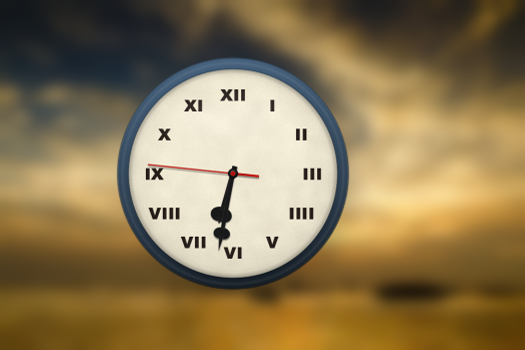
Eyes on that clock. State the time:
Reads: 6:31:46
